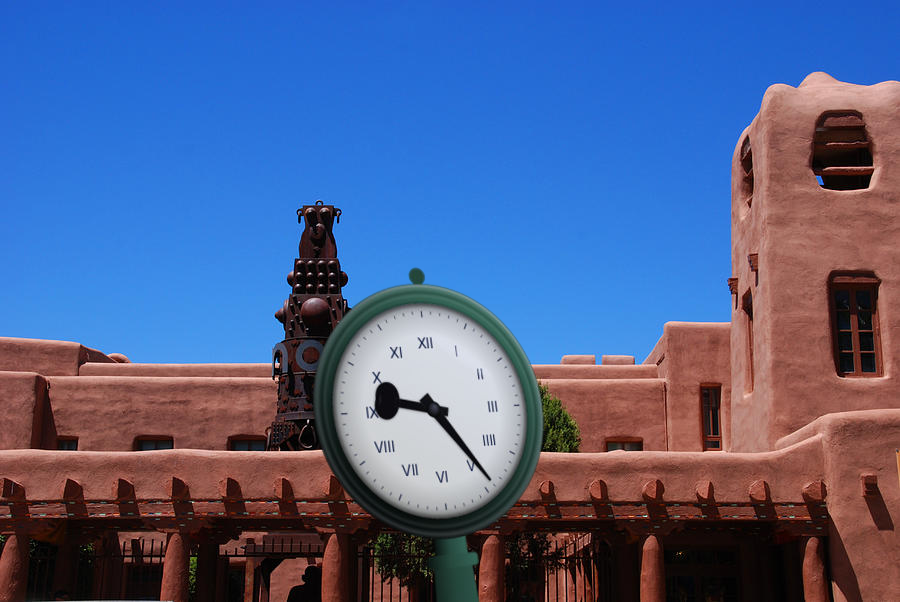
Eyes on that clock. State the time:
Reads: 9:24
